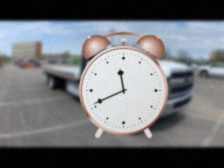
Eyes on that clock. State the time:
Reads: 11:41
